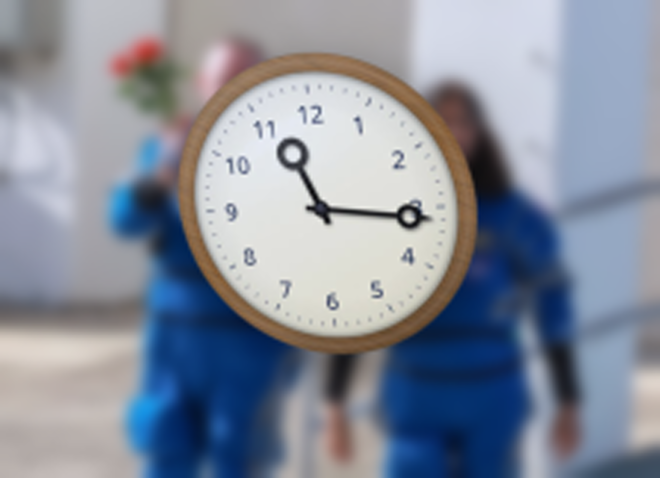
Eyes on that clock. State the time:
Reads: 11:16
